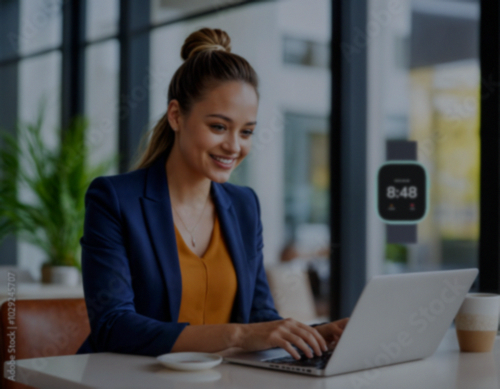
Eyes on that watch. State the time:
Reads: 8:48
